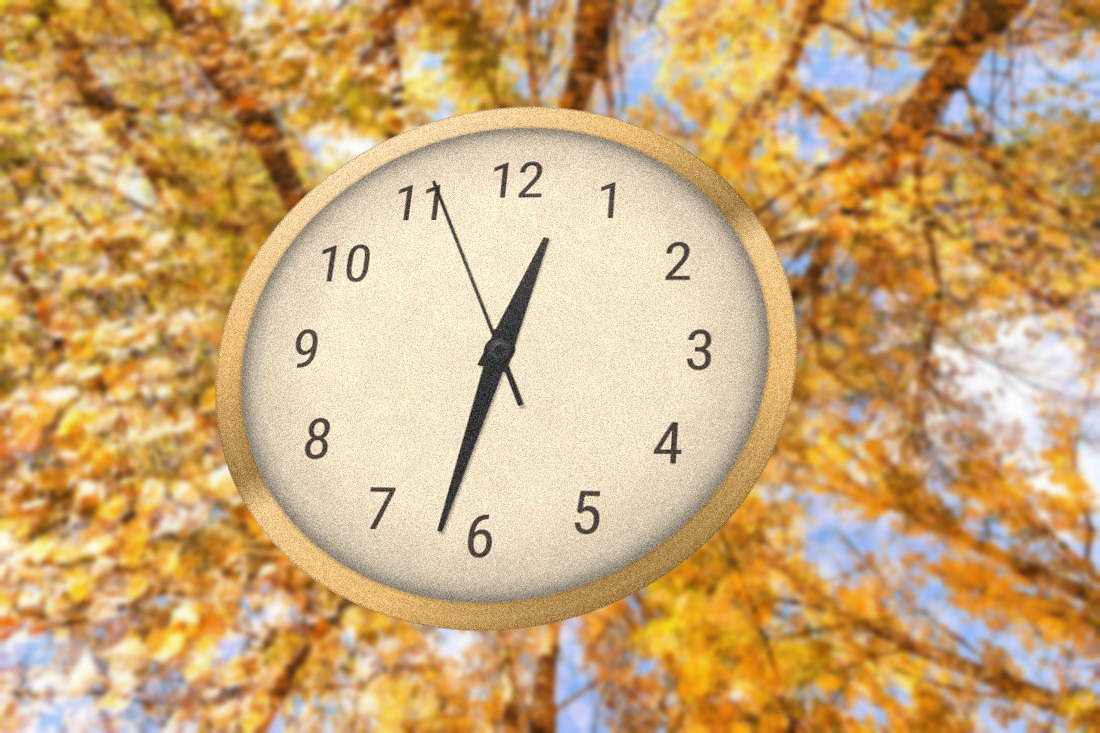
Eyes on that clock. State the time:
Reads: 12:31:56
